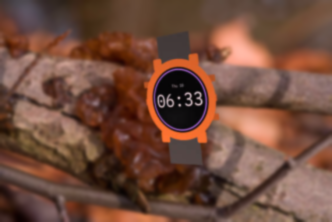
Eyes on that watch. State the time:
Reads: 6:33
